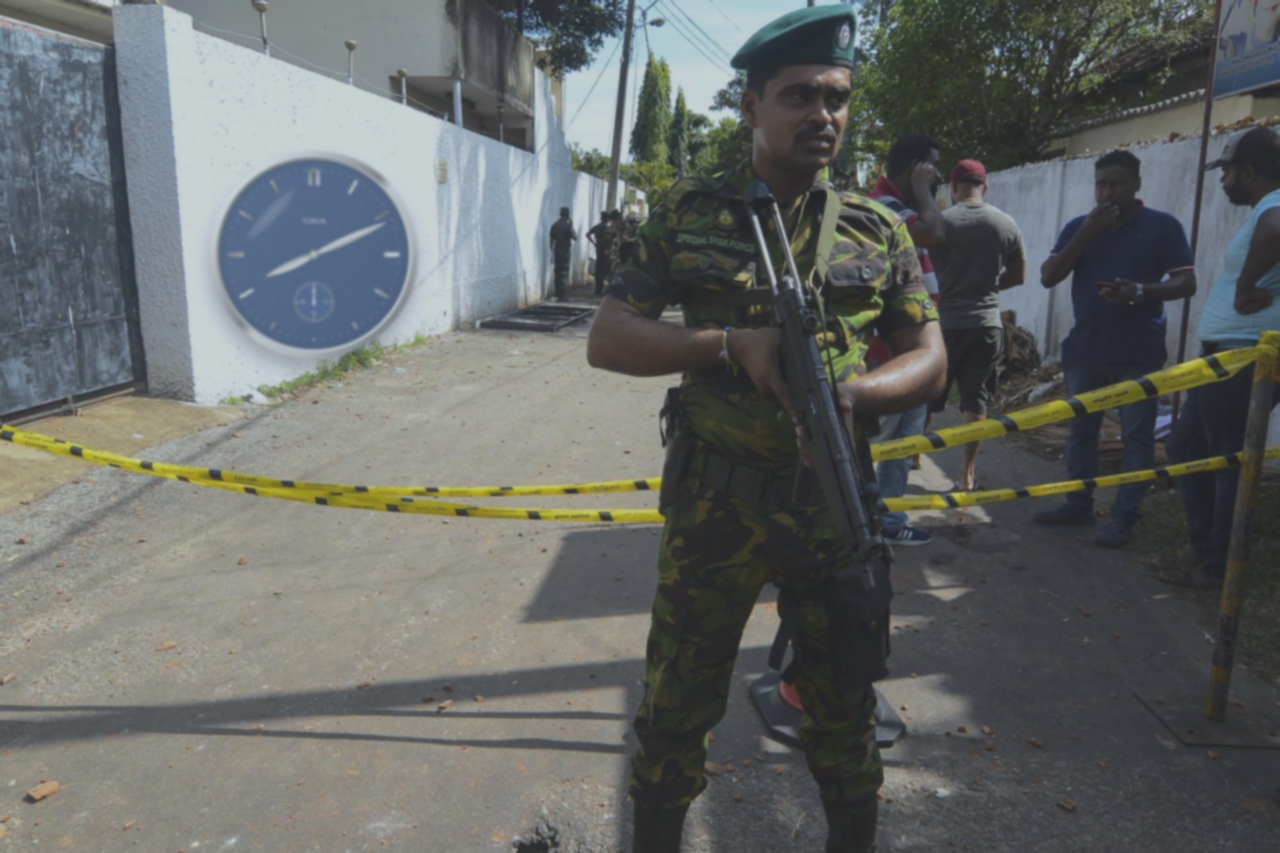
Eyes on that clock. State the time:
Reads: 8:11
